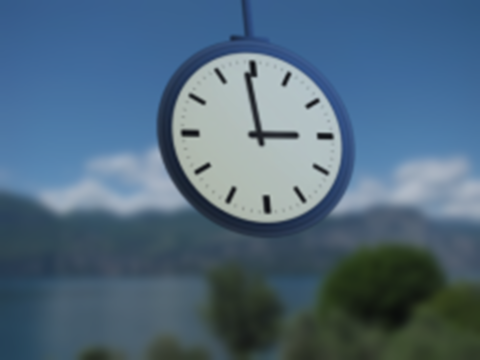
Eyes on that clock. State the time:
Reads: 2:59
